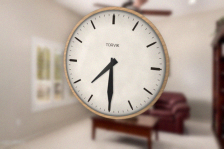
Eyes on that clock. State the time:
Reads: 7:30
